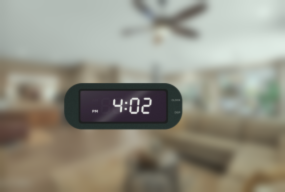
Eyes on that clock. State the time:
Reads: 4:02
